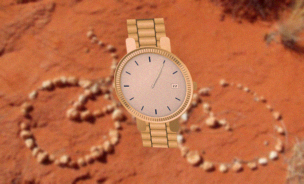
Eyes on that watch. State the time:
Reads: 1:05
